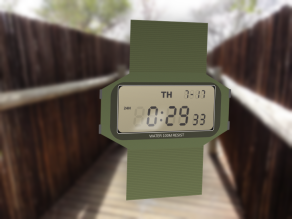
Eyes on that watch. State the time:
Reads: 0:29:33
